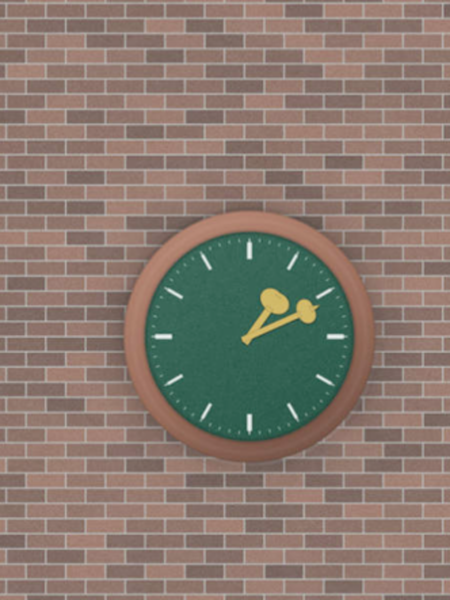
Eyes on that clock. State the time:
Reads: 1:11
